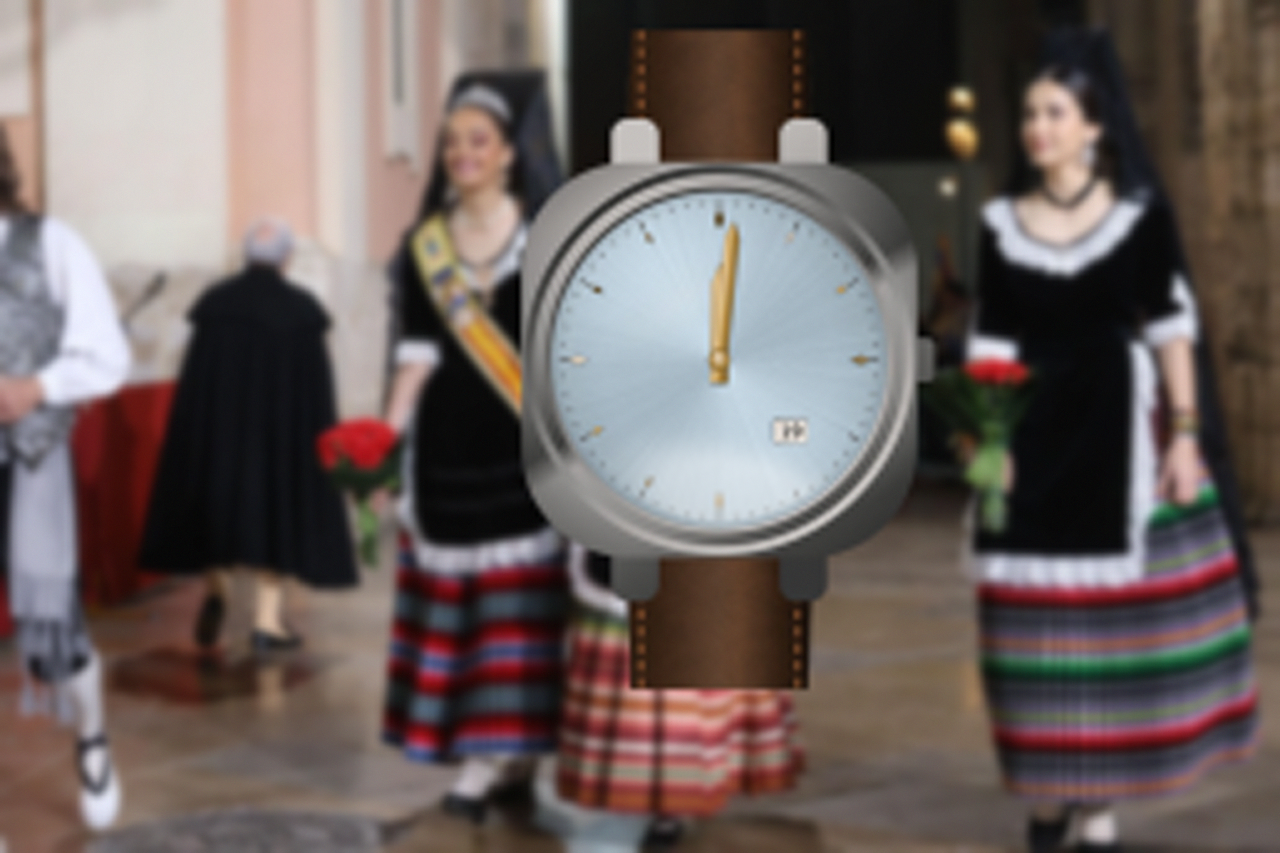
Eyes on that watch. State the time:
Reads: 12:01
